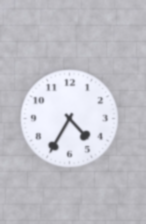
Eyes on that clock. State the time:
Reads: 4:35
